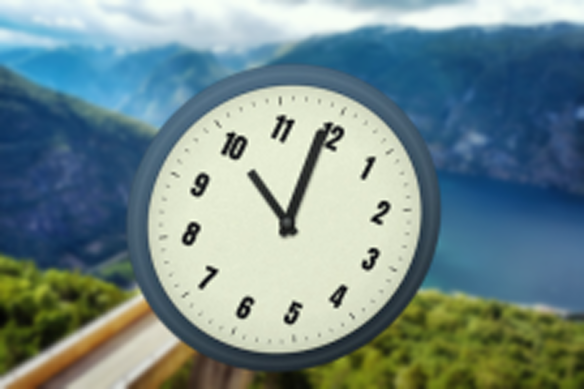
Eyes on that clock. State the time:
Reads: 9:59
